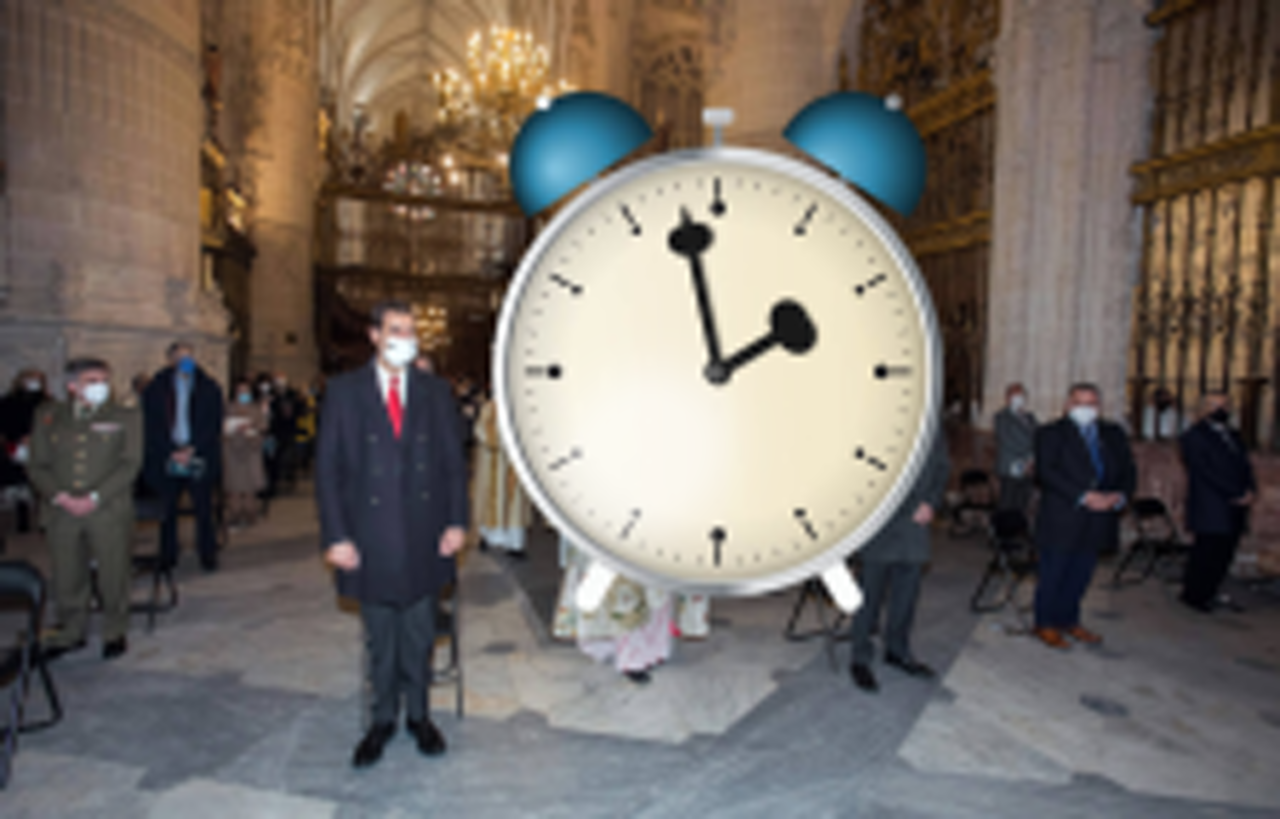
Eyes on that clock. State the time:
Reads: 1:58
